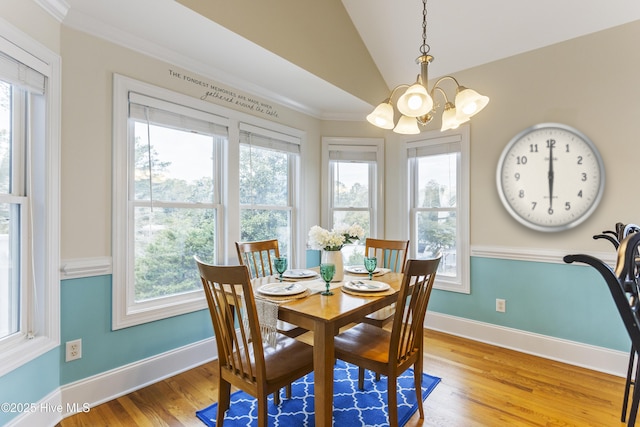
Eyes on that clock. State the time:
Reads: 6:00
